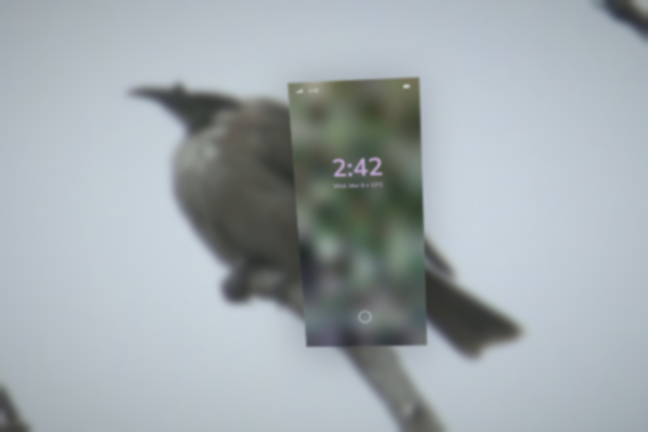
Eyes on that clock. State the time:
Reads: 2:42
